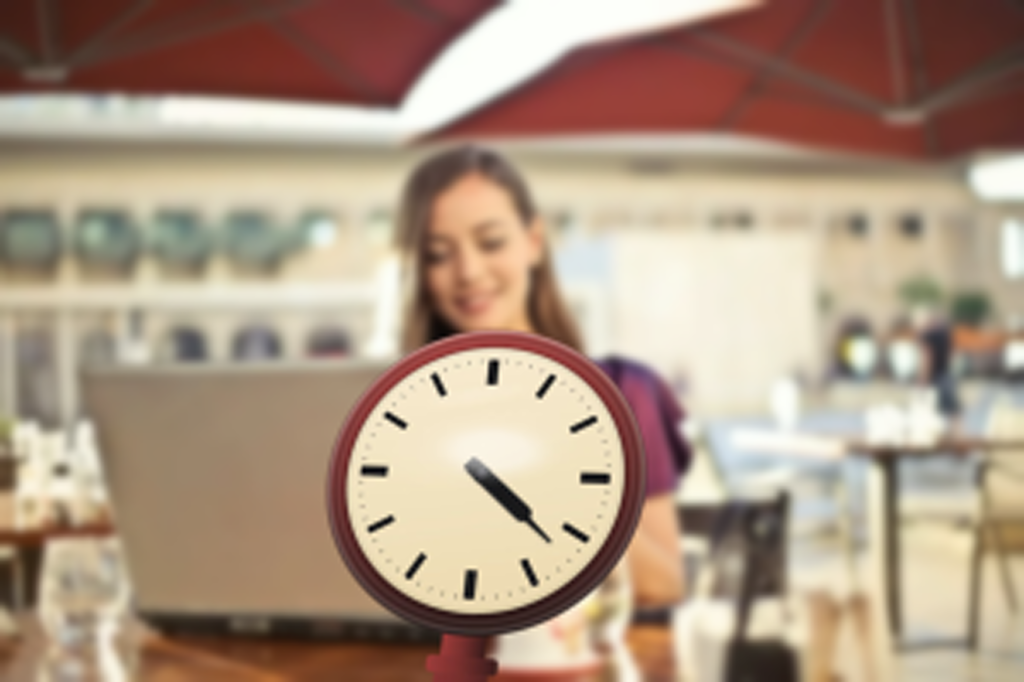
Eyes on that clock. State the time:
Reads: 4:22
